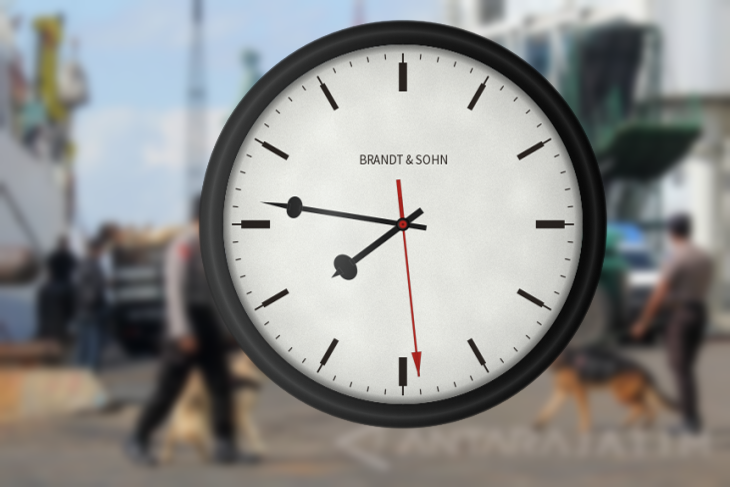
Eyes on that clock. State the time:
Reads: 7:46:29
